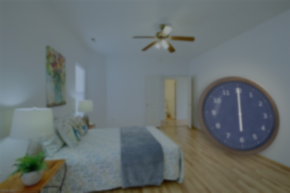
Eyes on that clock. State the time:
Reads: 6:00
